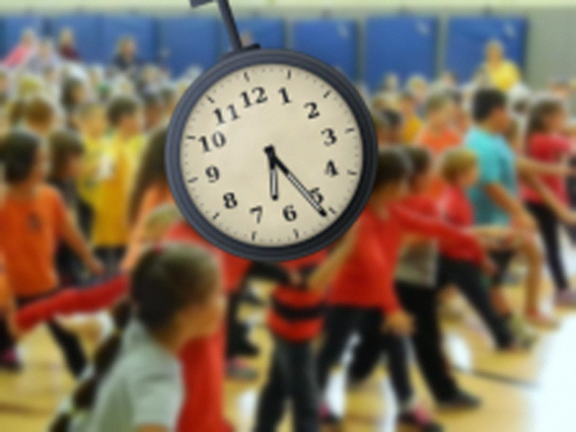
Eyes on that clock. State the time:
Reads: 6:26
